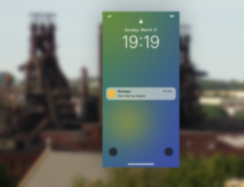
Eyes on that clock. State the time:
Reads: 19:19
